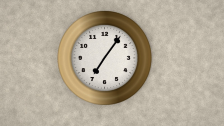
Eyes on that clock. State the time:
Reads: 7:06
